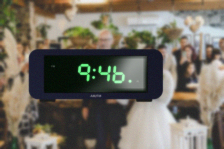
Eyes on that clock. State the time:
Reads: 9:46
